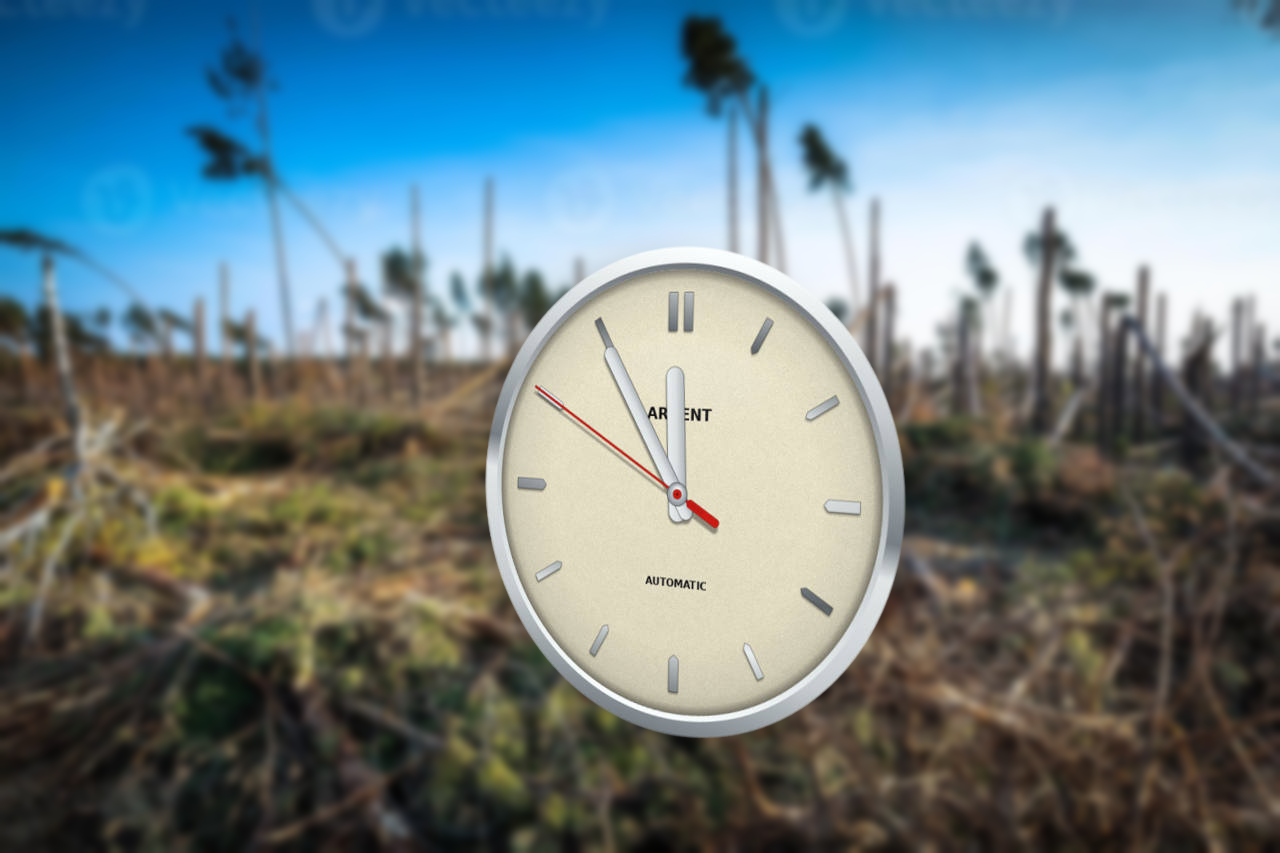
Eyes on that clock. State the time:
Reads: 11:54:50
